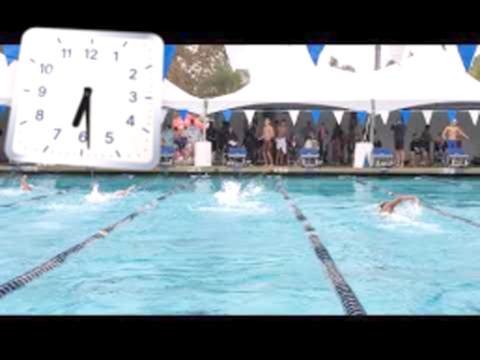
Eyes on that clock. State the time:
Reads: 6:29
